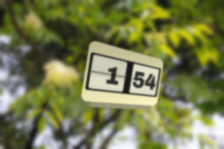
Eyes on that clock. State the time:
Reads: 1:54
